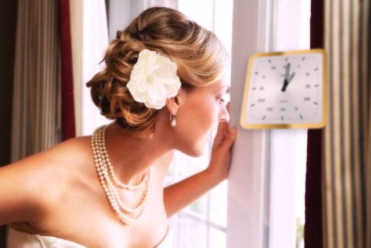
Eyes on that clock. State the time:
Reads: 1:01
